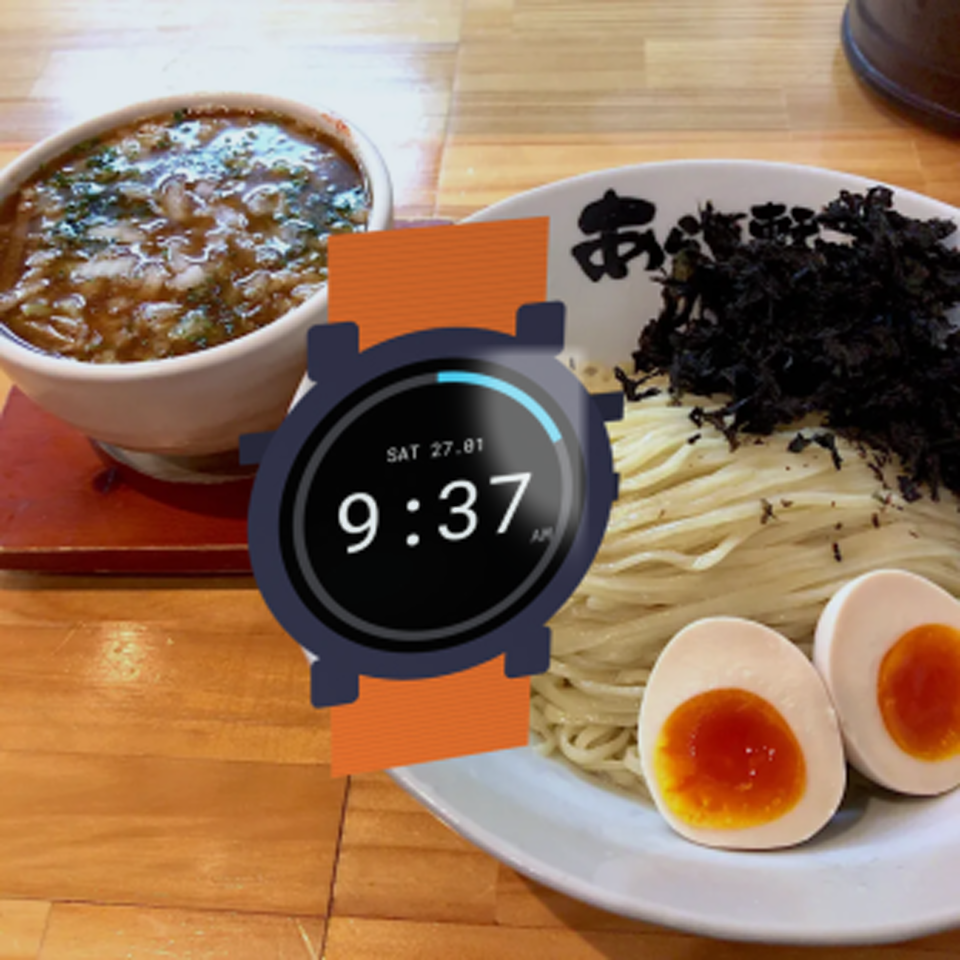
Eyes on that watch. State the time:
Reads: 9:37
